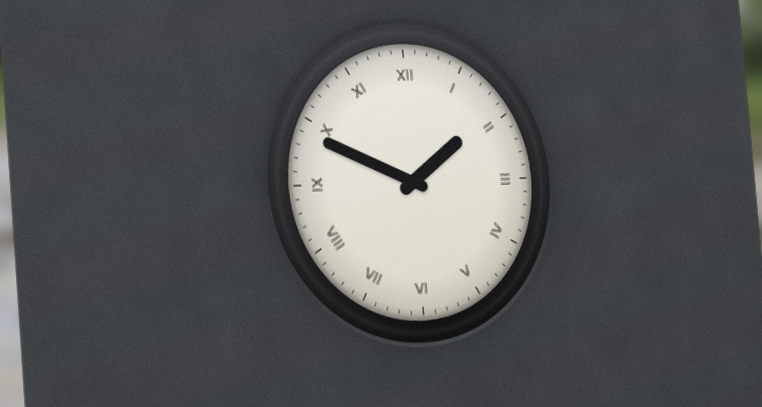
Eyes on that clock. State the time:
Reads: 1:49
